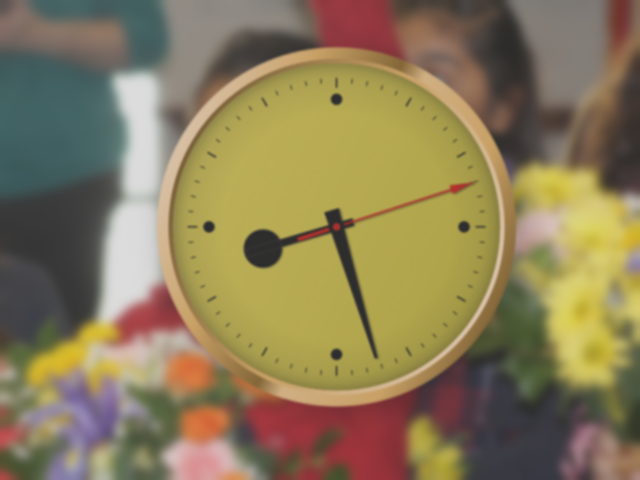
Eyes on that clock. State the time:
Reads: 8:27:12
